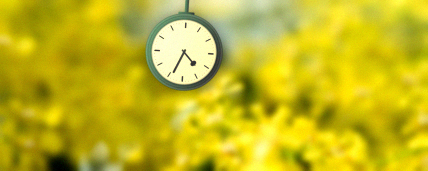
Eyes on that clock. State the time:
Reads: 4:34
